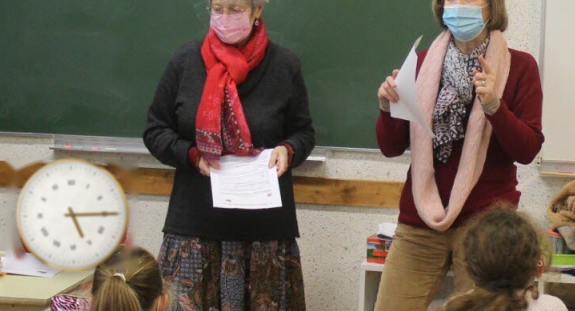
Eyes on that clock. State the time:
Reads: 5:15
